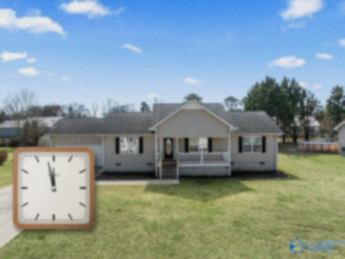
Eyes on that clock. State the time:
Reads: 11:58
